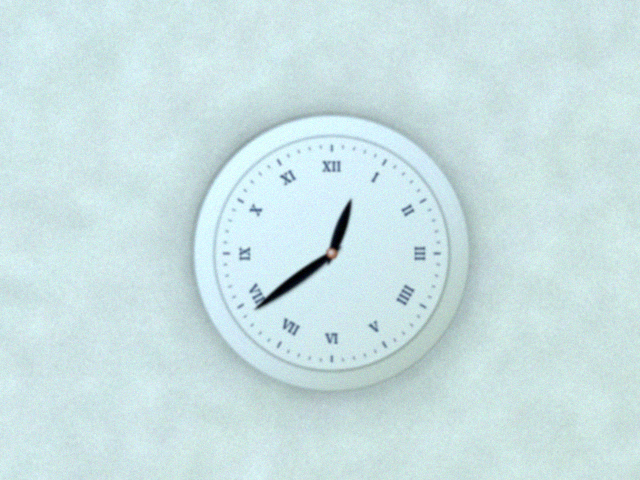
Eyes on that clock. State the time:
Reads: 12:39
